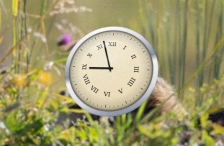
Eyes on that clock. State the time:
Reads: 8:57
